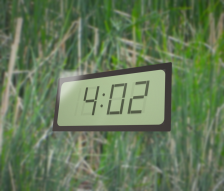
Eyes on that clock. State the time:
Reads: 4:02
